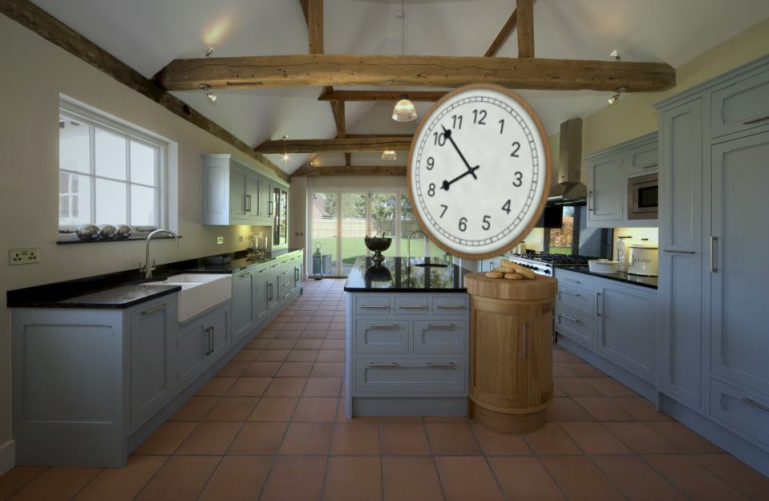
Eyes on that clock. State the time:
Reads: 7:52
